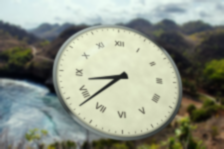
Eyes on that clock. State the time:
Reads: 8:38
